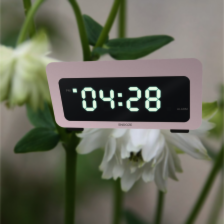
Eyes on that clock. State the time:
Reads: 4:28
